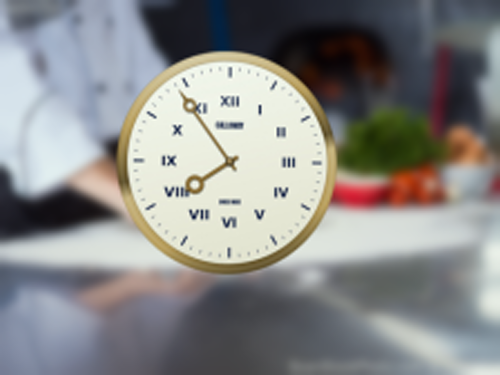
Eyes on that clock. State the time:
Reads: 7:54
